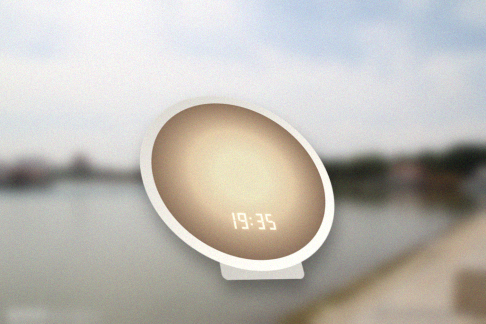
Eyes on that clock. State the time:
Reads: 19:35
